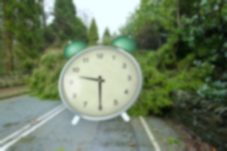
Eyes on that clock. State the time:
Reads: 9:30
